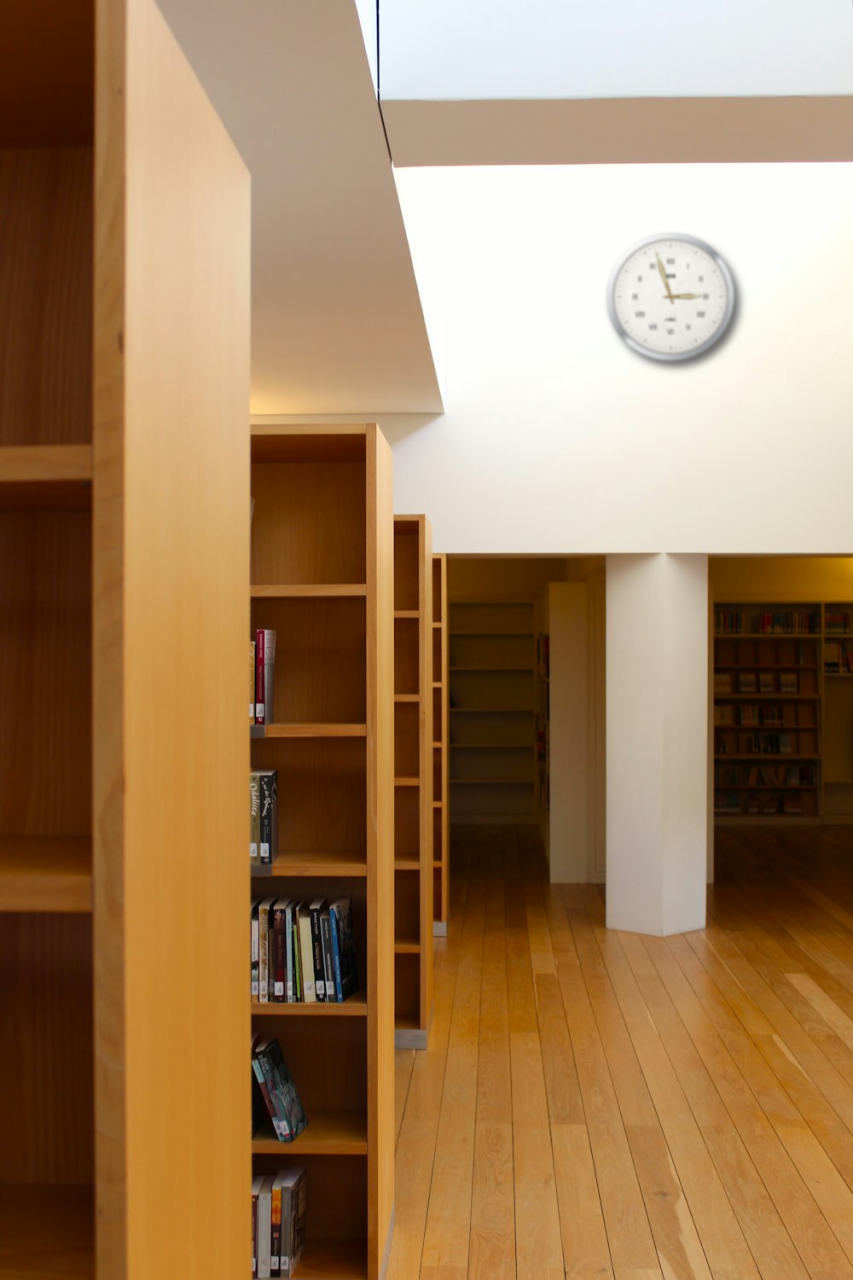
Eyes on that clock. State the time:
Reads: 2:57
